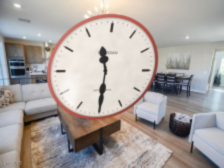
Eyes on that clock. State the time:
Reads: 11:30
